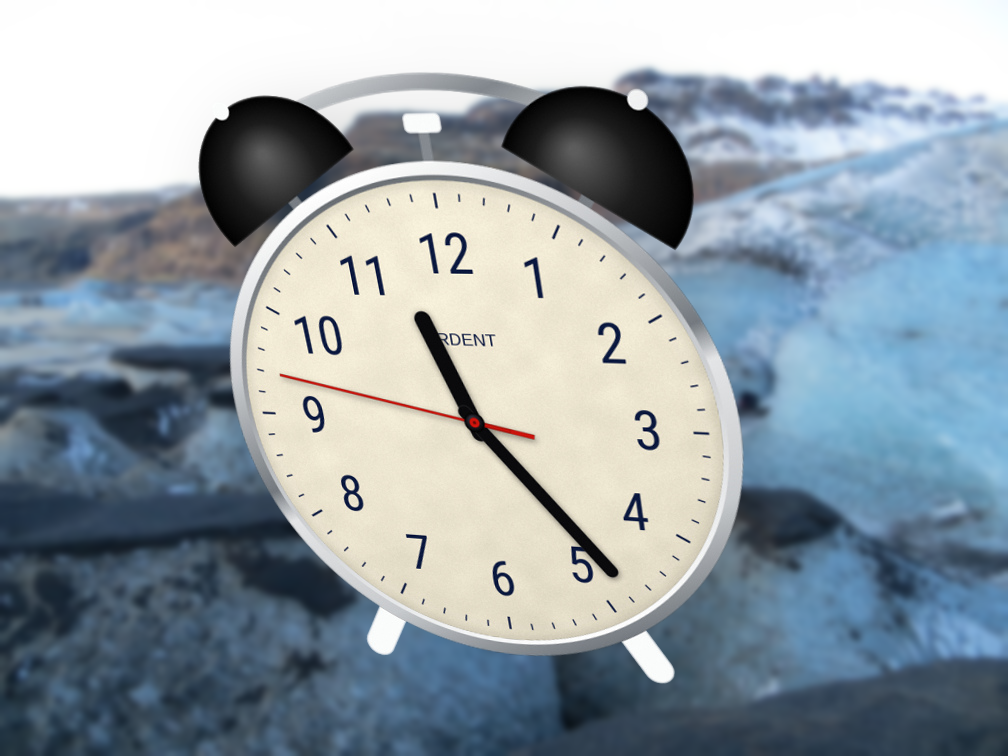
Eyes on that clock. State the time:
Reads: 11:23:47
